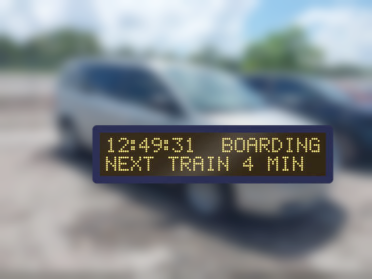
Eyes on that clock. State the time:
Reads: 12:49:31
